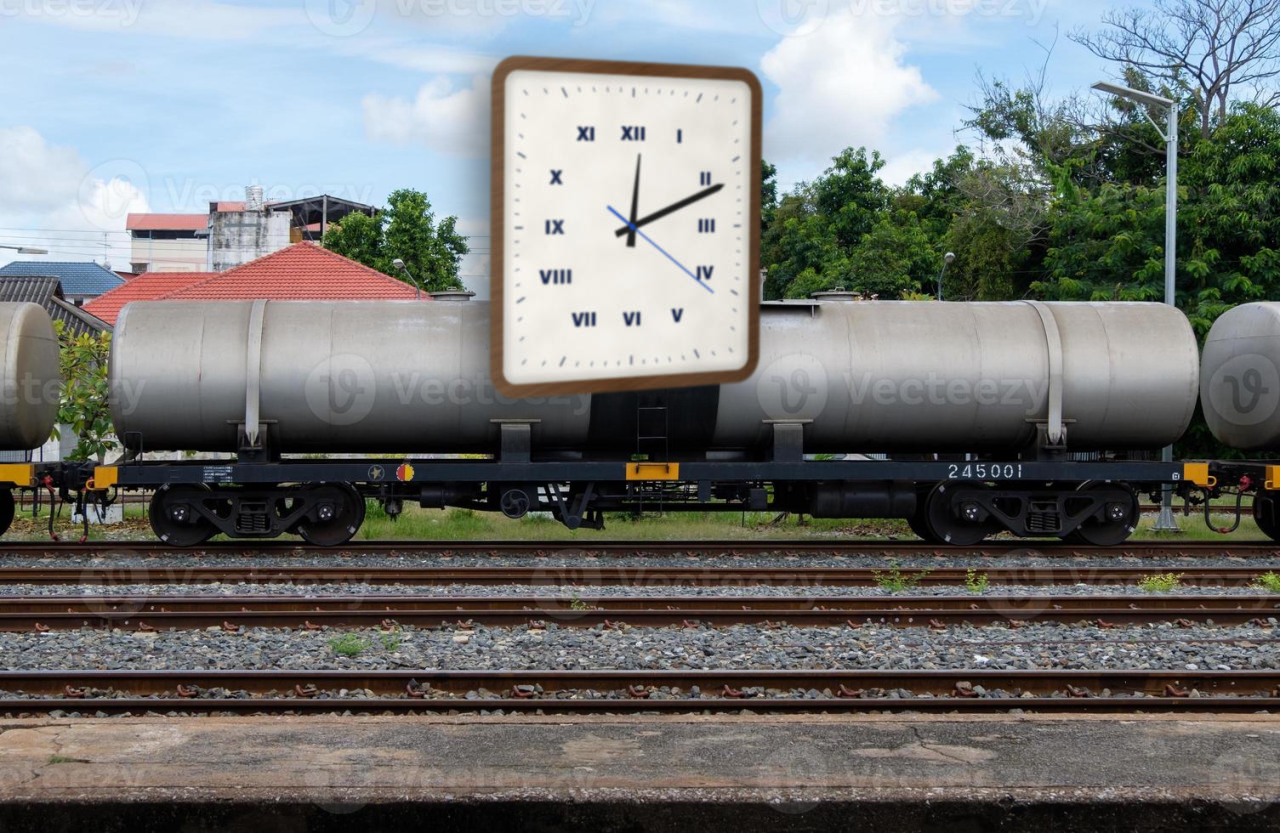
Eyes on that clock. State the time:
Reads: 12:11:21
